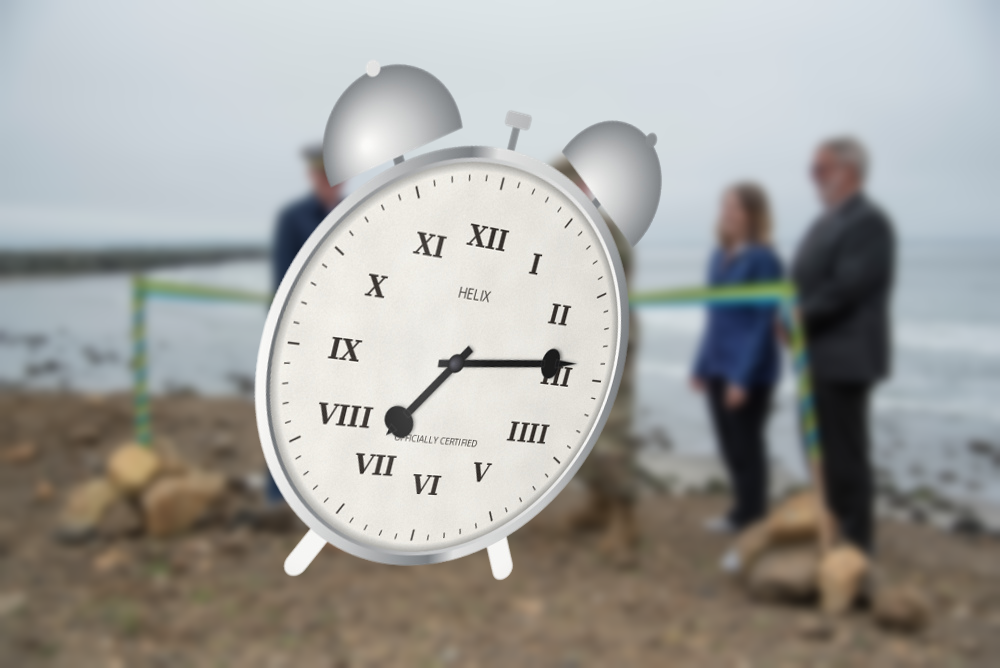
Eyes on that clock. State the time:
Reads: 7:14
